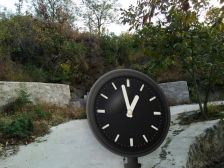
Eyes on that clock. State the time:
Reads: 12:58
